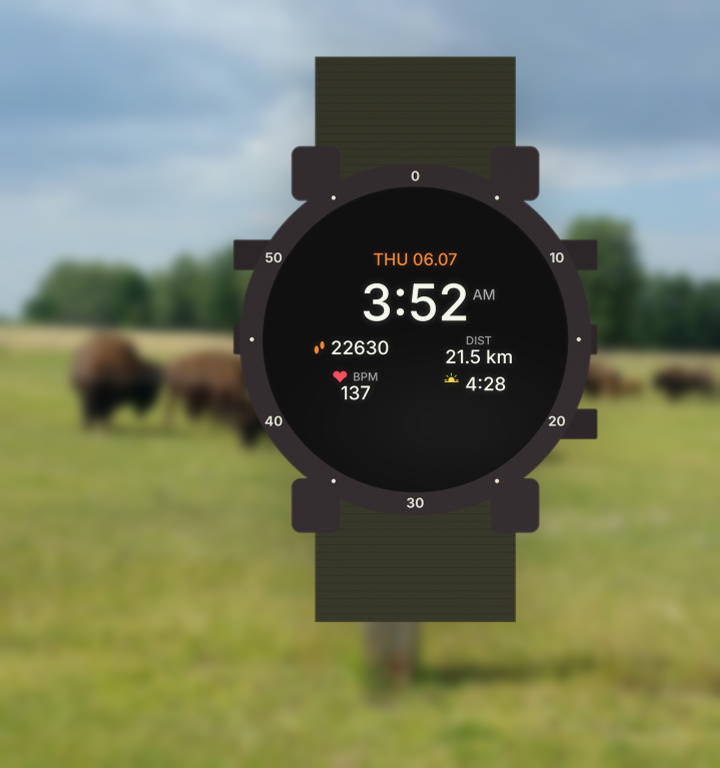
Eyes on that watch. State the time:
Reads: 3:52
